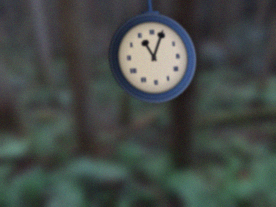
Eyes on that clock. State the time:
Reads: 11:04
